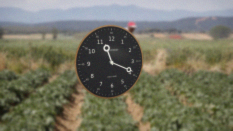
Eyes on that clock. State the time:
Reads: 11:19
